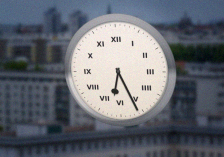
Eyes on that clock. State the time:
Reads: 6:26
